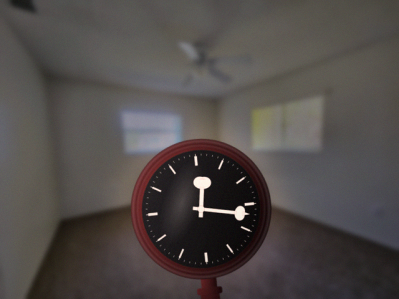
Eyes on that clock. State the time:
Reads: 12:17
